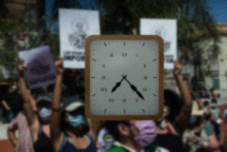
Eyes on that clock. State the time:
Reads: 7:23
